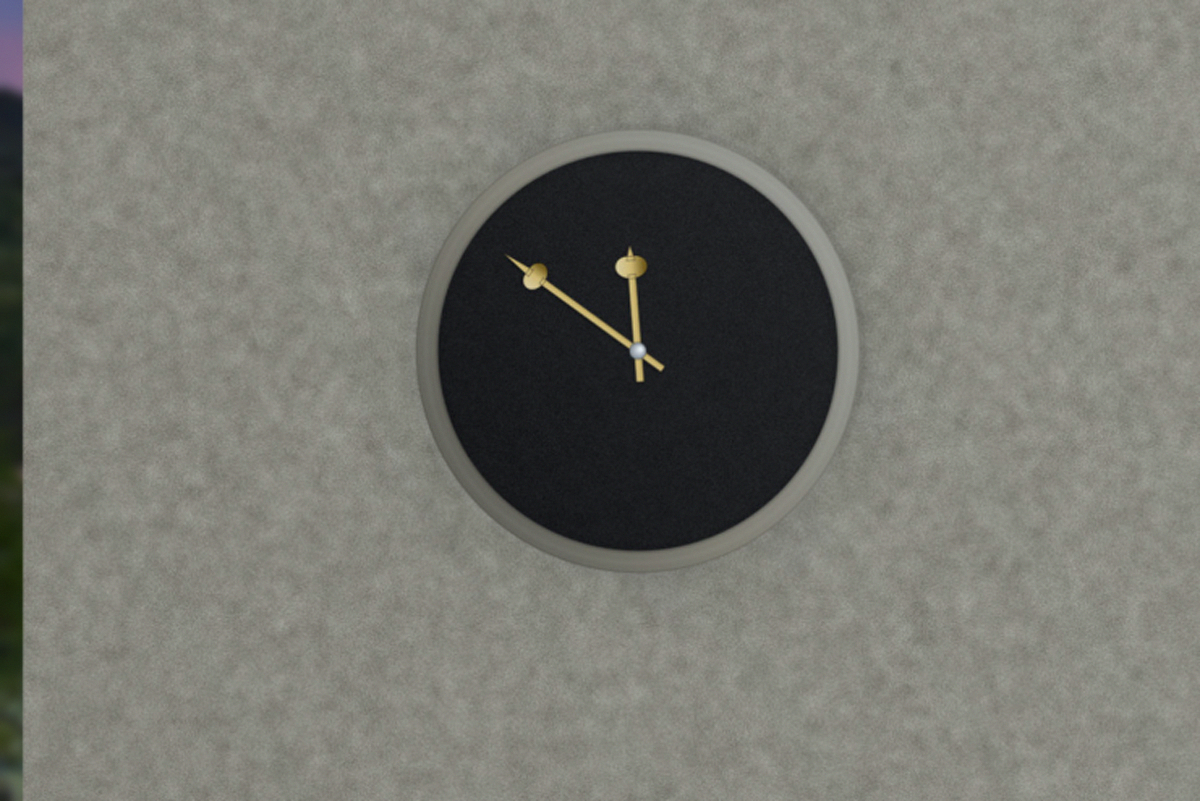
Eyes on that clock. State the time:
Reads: 11:51
